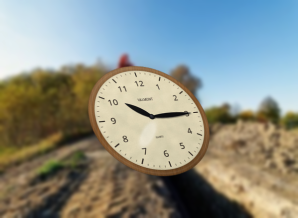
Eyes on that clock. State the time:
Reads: 10:15
